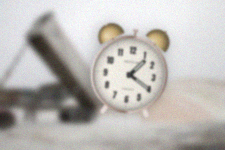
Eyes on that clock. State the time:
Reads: 1:20
